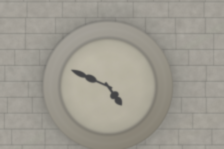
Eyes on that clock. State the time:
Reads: 4:49
